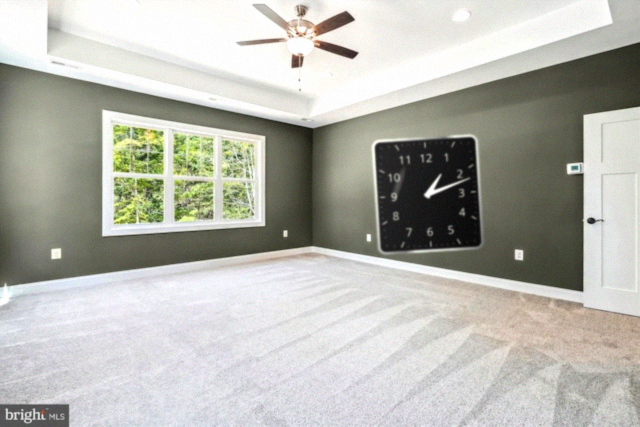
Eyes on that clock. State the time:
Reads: 1:12
